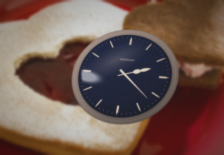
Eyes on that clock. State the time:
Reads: 2:22
